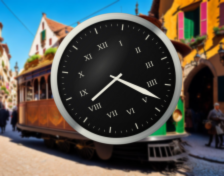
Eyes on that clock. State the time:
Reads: 8:23
